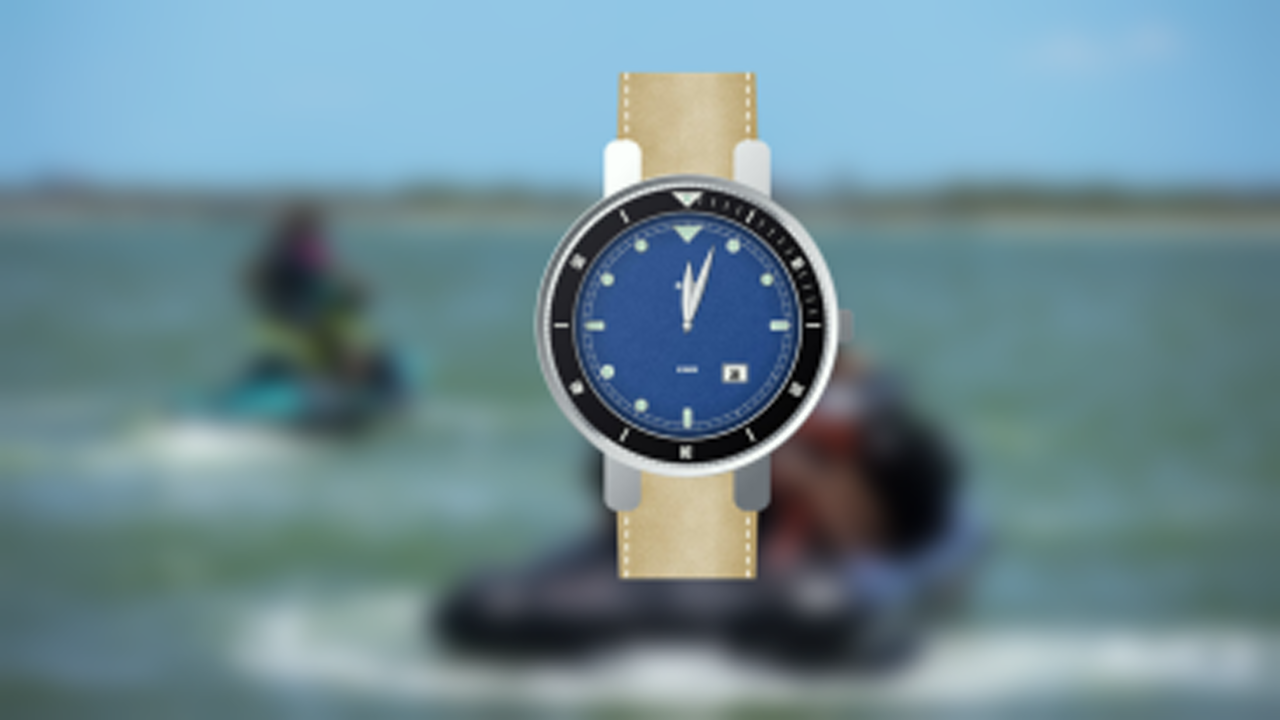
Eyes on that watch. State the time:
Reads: 12:03
